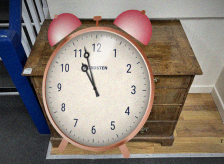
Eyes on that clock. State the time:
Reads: 10:57
